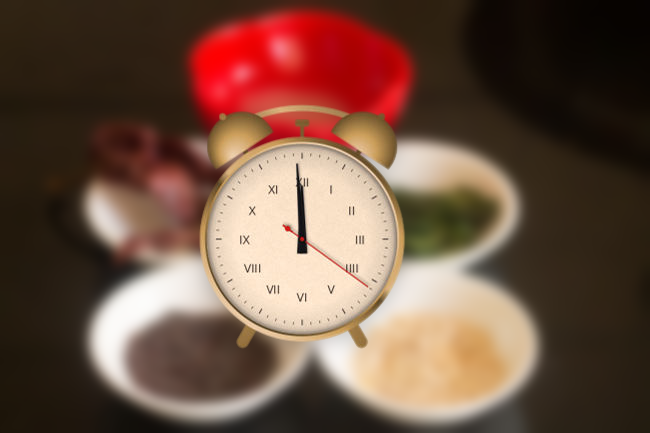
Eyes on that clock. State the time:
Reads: 11:59:21
